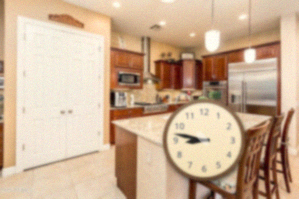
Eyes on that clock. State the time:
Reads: 8:47
